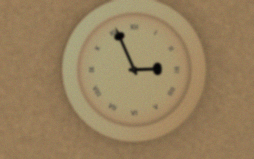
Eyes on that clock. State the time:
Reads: 2:56
